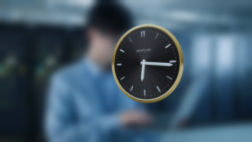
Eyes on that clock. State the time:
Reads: 6:16
